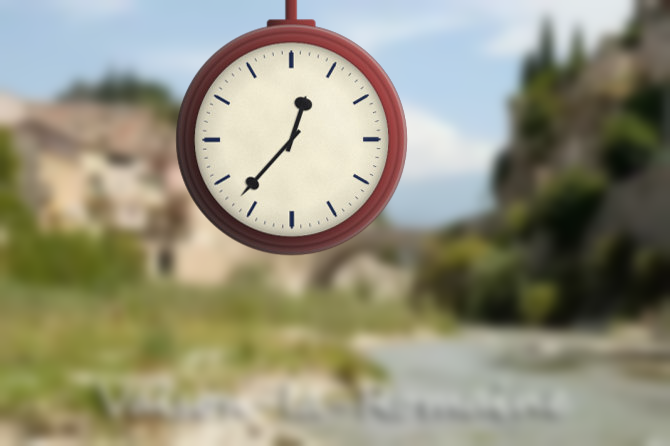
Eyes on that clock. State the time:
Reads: 12:37
